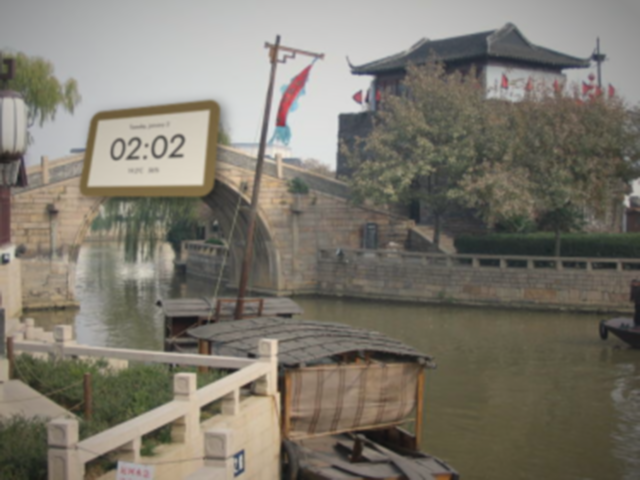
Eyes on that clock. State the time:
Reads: 2:02
